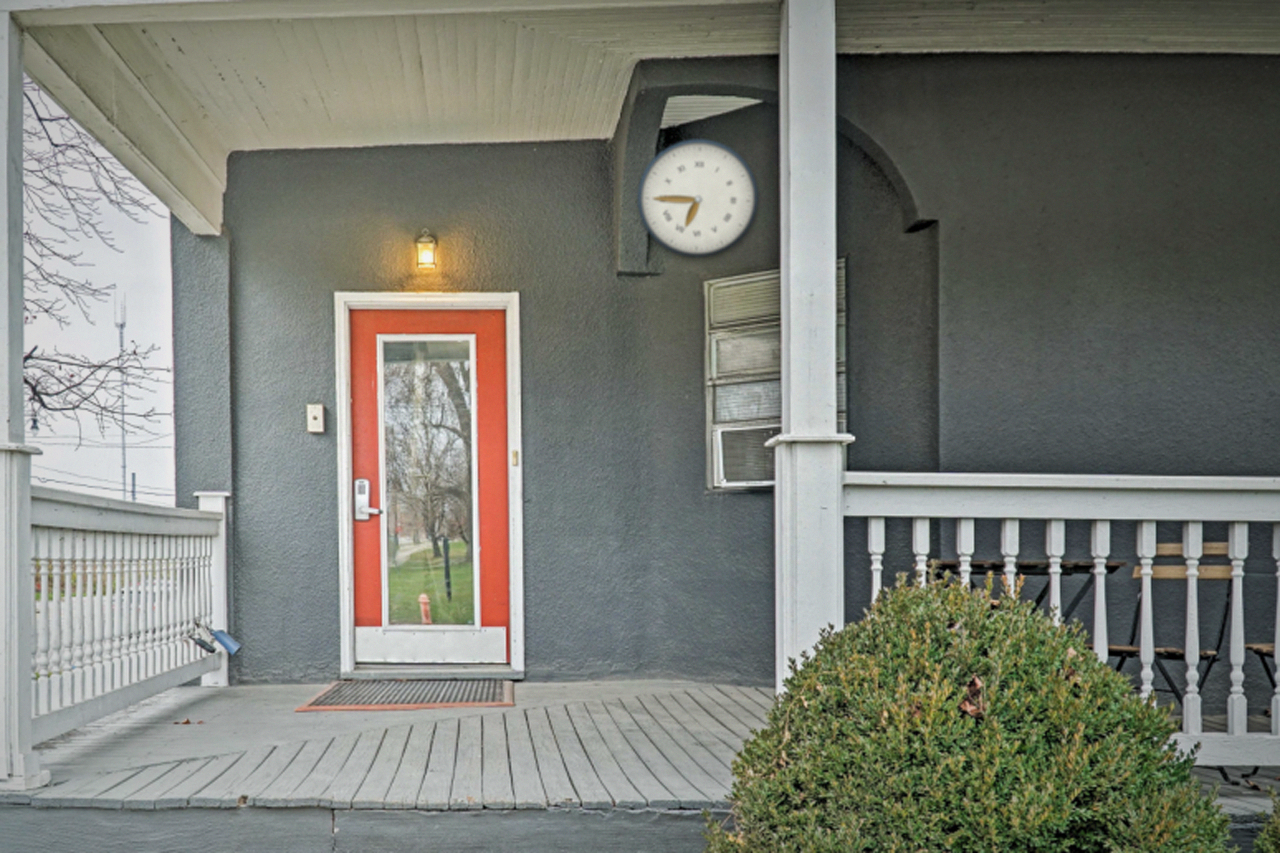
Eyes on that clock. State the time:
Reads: 6:45
